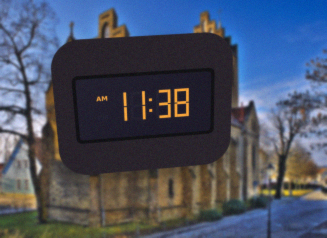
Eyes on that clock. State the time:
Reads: 11:38
